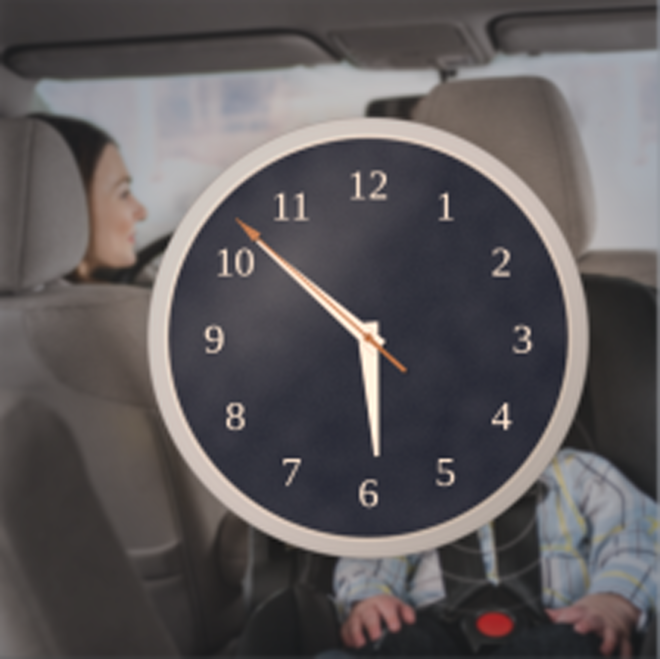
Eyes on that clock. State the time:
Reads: 5:51:52
